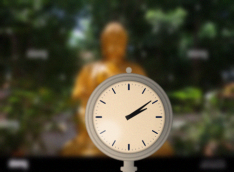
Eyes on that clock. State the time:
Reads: 2:09
